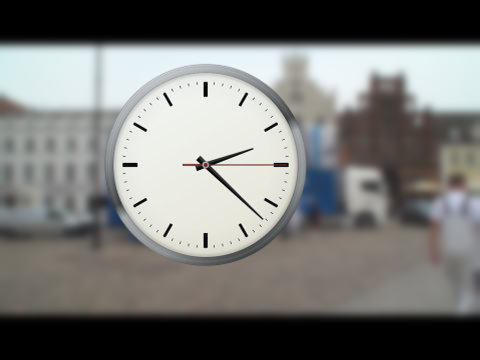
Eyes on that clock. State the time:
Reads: 2:22:15
